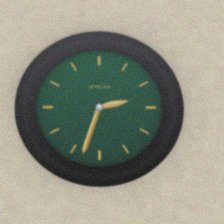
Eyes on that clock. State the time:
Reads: 2:33
